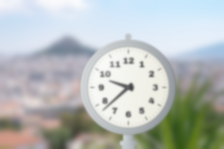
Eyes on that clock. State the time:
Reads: 9:38
